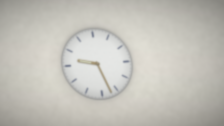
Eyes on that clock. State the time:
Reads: 9:27
